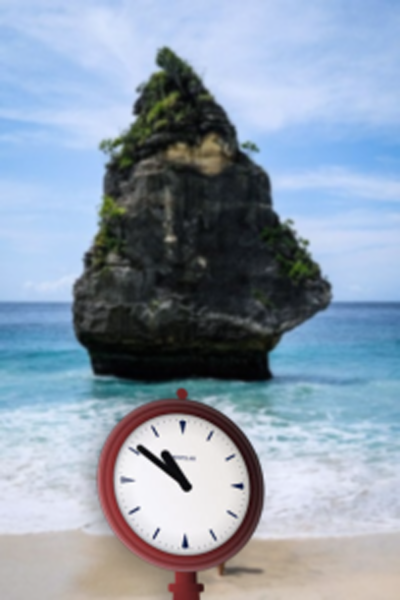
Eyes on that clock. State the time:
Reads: 10:51
